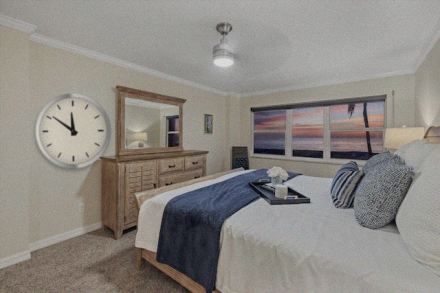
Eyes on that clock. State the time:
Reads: 11:51
